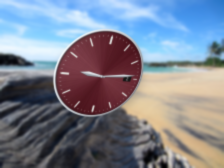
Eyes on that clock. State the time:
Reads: 9:14
